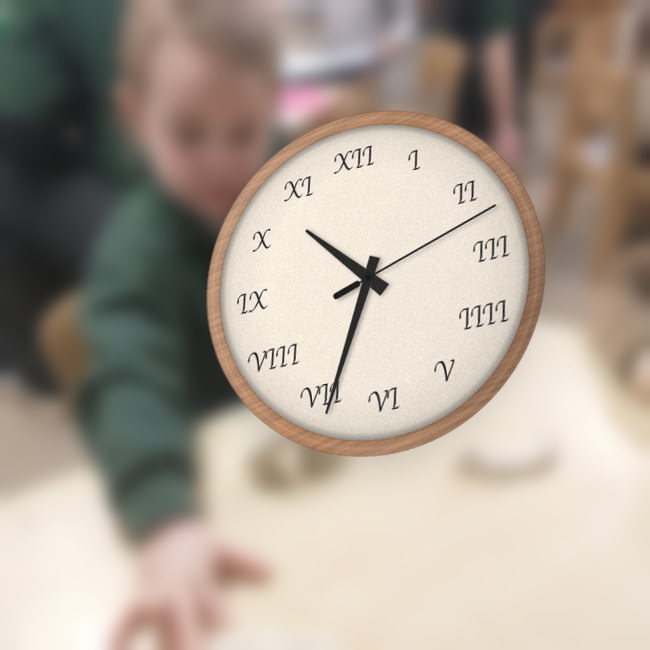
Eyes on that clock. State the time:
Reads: 10:34:12
